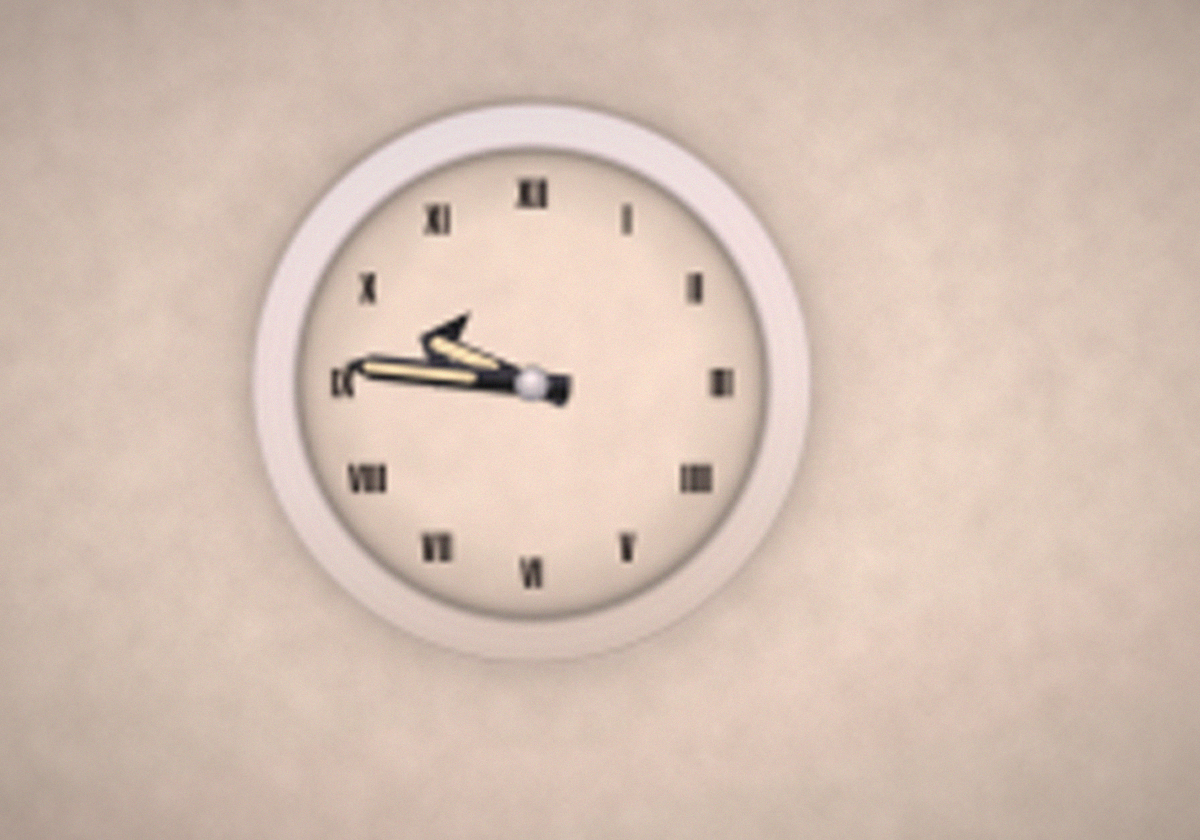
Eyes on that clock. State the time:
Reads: 9:46
